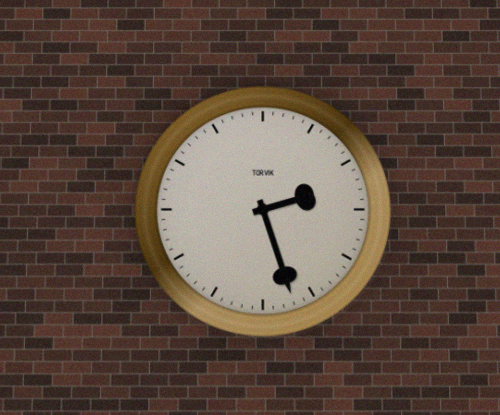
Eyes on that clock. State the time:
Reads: 2:27
